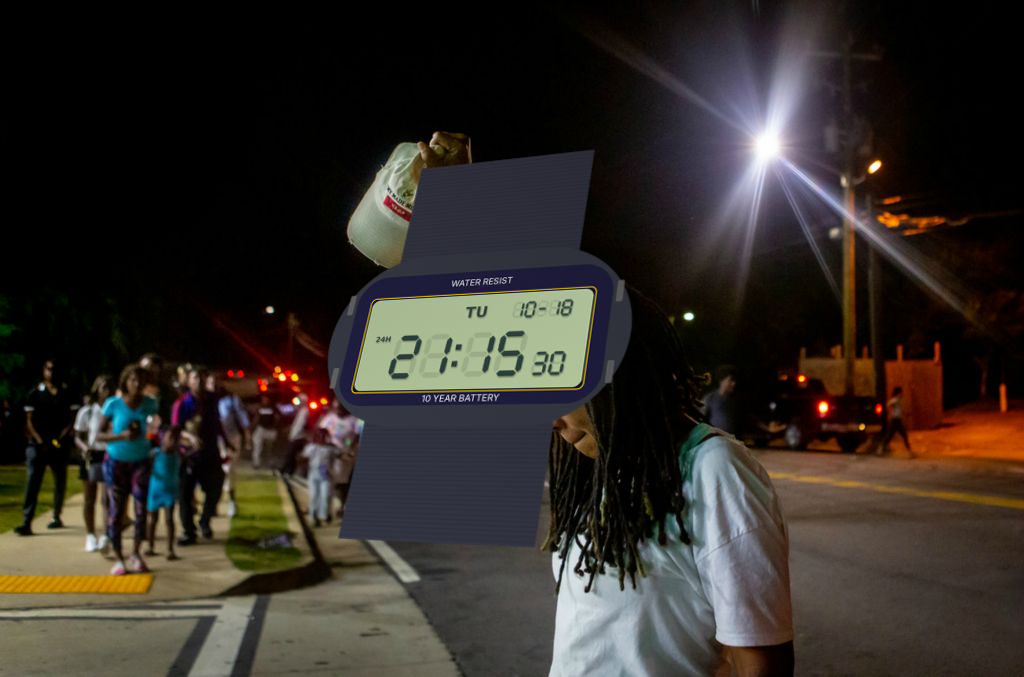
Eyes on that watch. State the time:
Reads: 21:15:30
